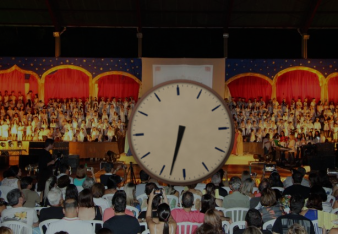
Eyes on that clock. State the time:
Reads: 6:33
